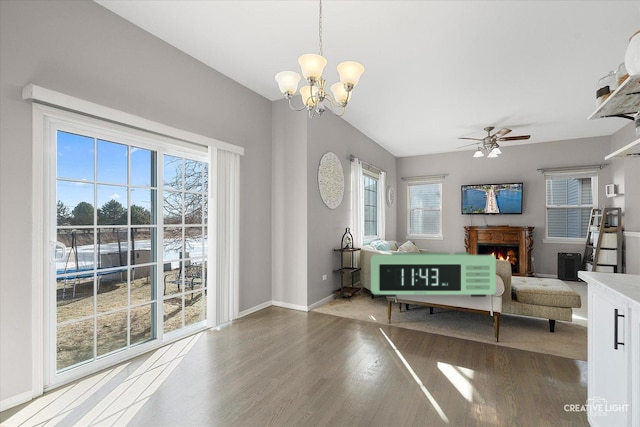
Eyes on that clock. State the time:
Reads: 11:43
